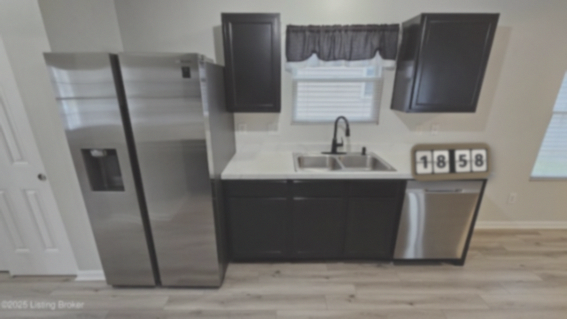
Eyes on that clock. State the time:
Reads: 18:58
